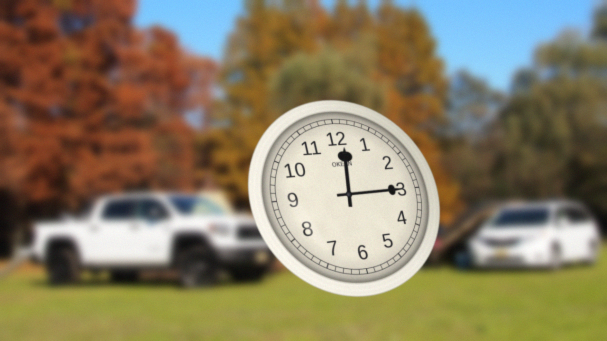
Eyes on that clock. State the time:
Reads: 12:15
